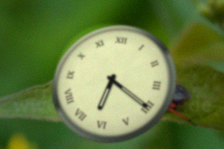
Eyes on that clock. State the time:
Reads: 6:20
